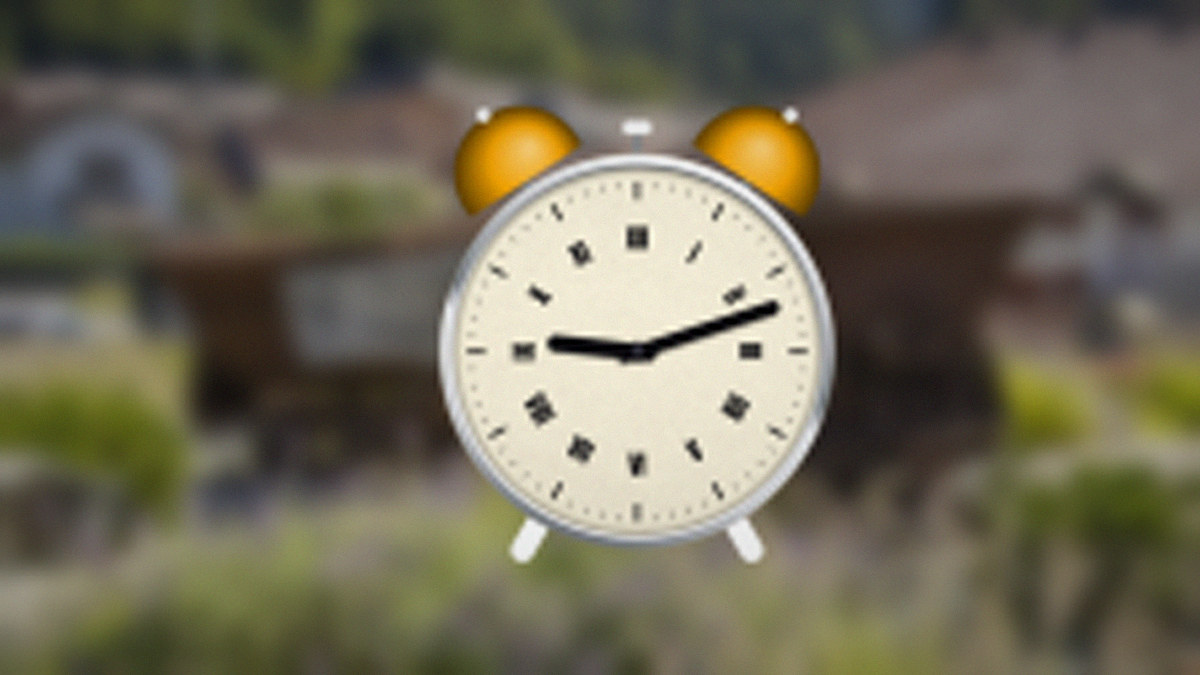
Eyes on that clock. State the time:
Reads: 9:12
